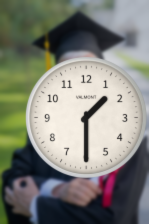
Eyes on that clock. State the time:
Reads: 1:30
